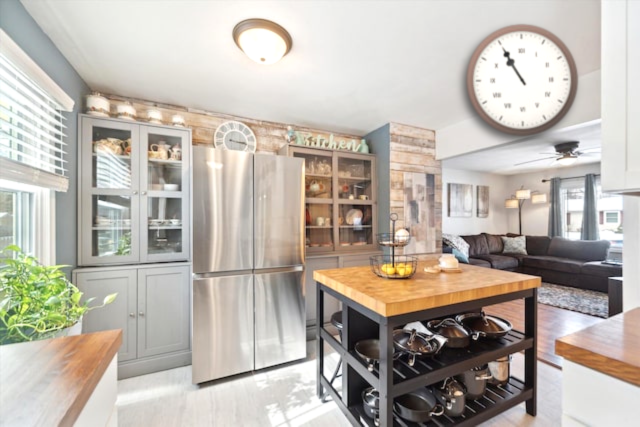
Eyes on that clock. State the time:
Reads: 10:55
